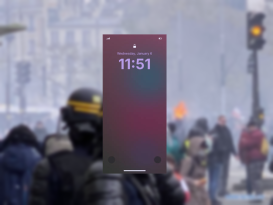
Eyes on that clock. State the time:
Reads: 11:51
